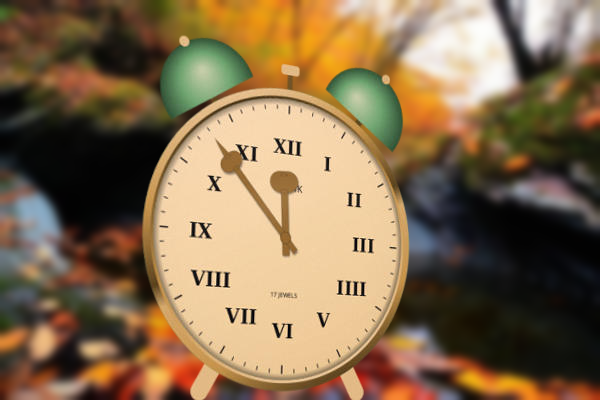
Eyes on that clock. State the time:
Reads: 11:53
